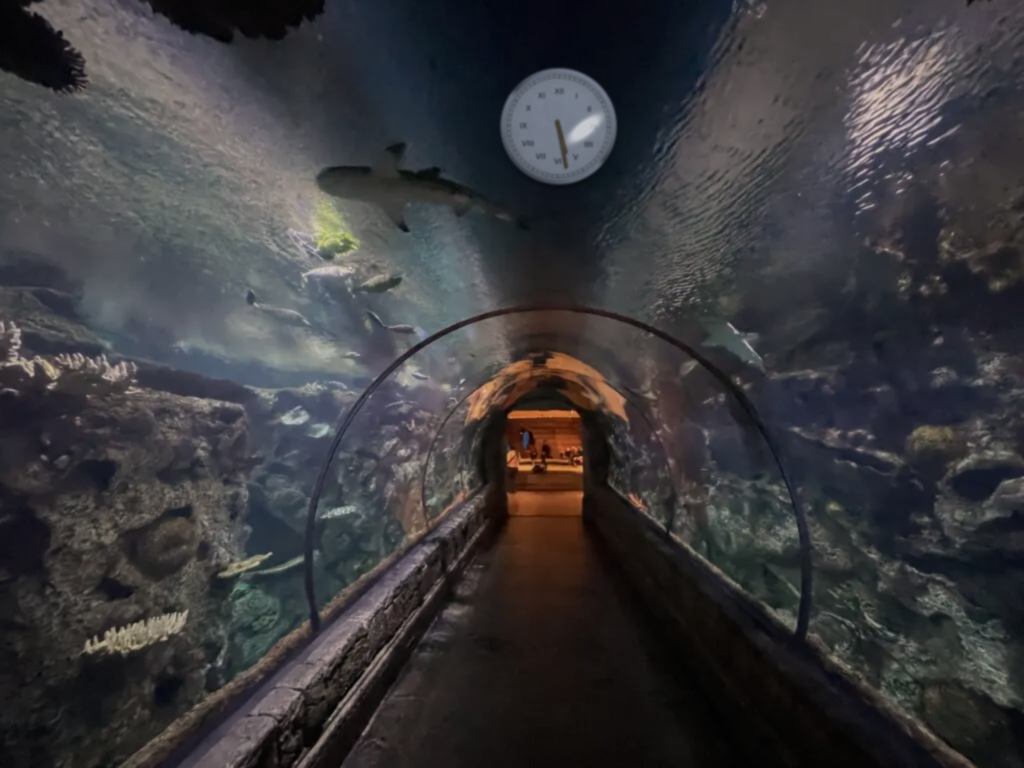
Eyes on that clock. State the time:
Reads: 5:28
